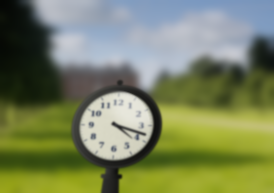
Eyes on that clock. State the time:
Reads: 4:18
